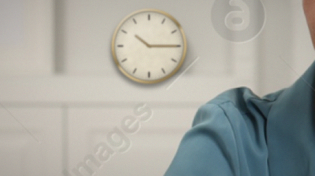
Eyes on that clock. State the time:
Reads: 10:15
